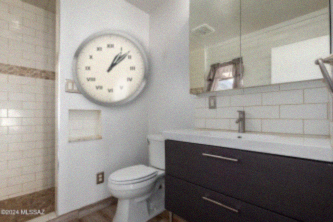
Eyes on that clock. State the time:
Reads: 1:08
